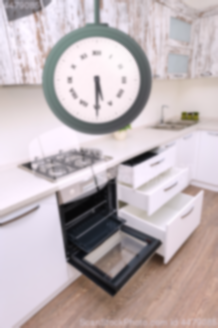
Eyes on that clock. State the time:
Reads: 5:30
